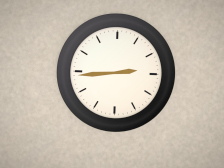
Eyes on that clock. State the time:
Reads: 2:44
